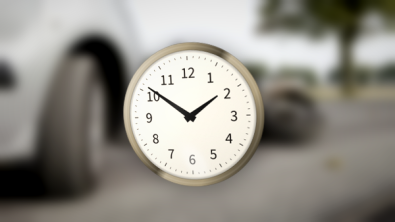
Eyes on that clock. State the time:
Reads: 1:51
